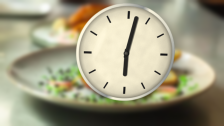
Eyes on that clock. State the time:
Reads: 6:02
